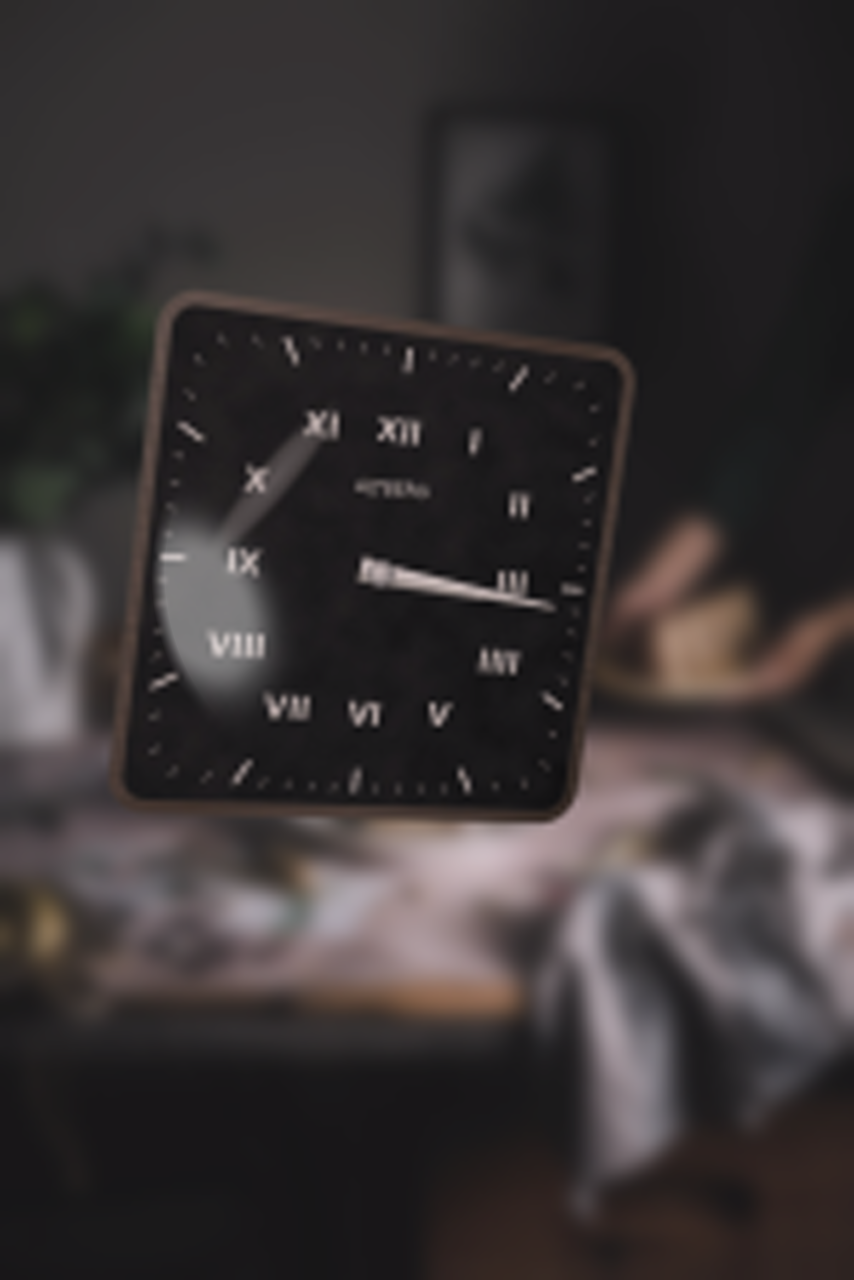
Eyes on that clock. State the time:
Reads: 3:16
